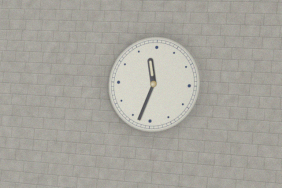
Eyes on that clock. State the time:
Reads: 11:33
